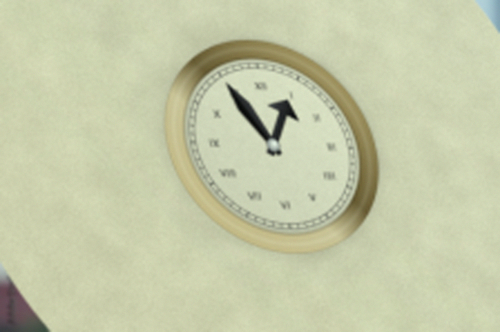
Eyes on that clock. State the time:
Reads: 12:55
